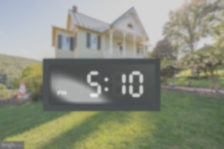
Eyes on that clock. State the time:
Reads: 5:10
